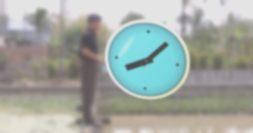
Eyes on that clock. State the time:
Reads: 8:07
